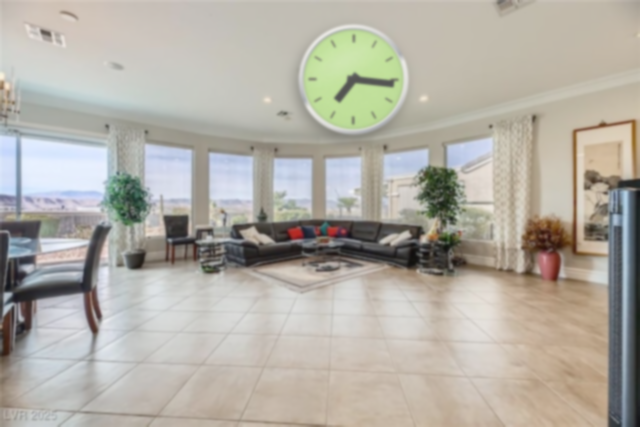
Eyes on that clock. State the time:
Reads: 7:16
